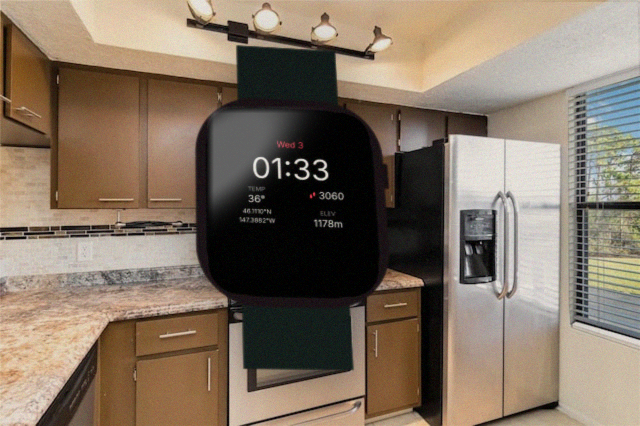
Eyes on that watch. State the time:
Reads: 1:33
